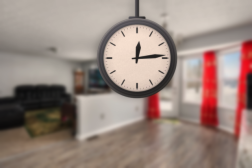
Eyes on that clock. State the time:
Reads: 12:14
